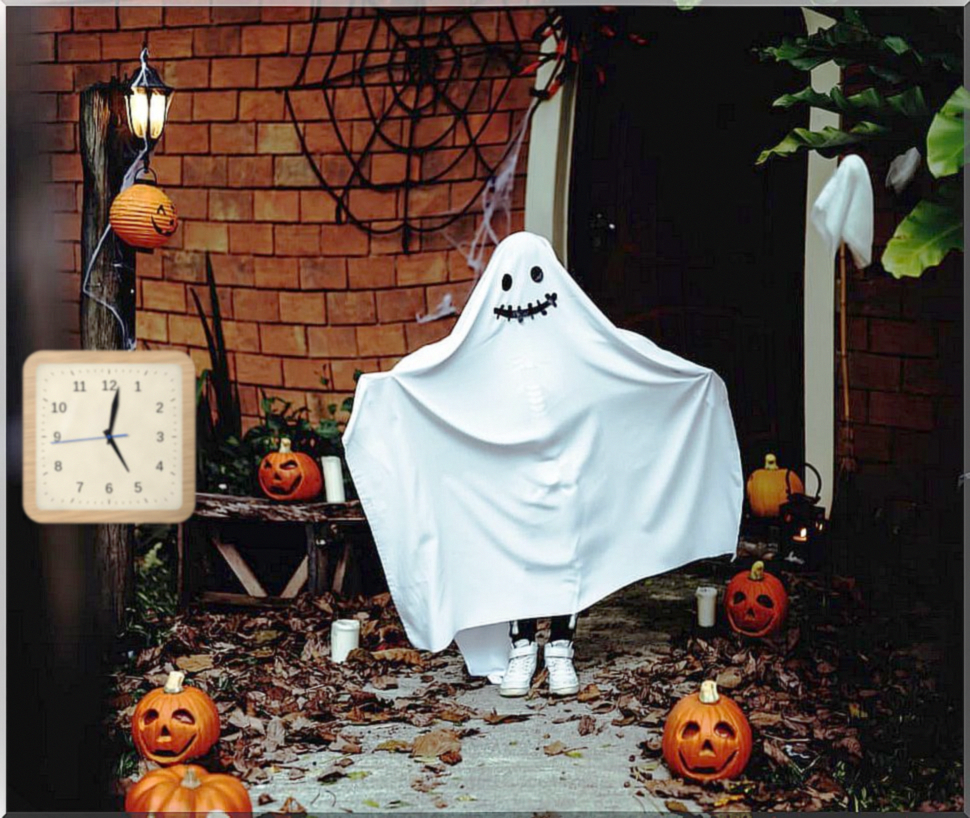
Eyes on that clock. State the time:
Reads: 5:01:44
